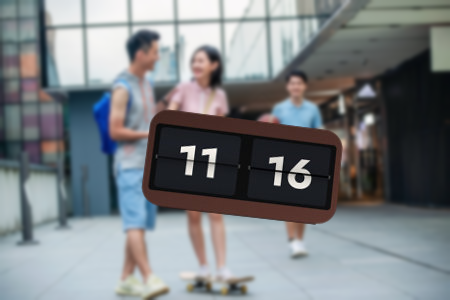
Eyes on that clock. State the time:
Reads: 11:16
